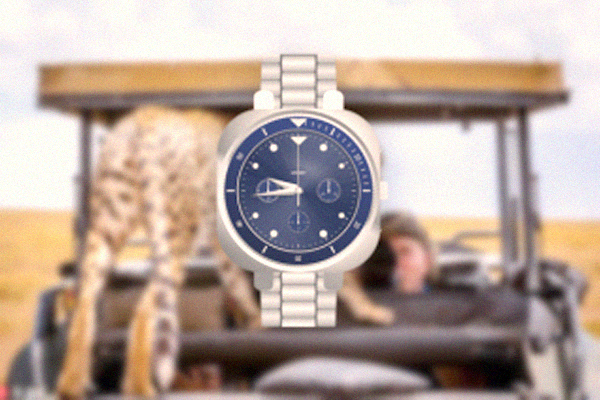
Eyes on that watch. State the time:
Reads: 9:44
